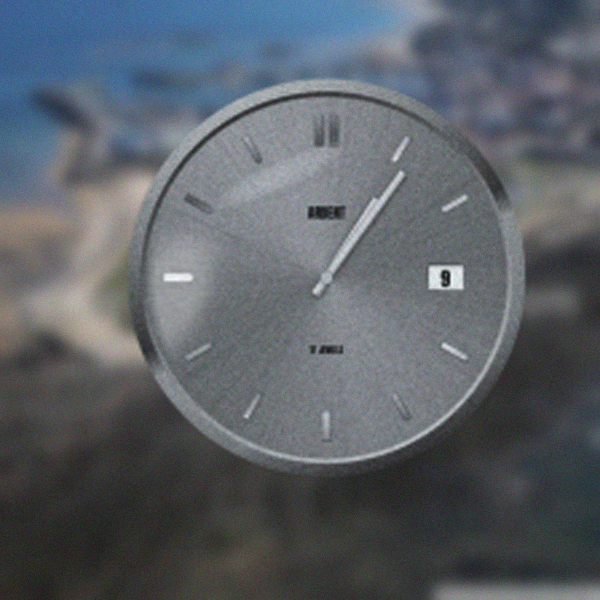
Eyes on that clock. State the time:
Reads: 1:06
